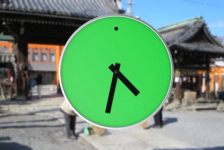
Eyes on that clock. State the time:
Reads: 4:32
